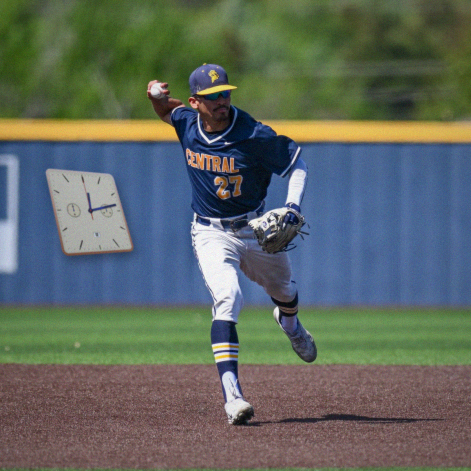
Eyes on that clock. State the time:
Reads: 12:13
